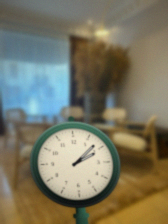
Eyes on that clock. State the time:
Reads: 2:08
